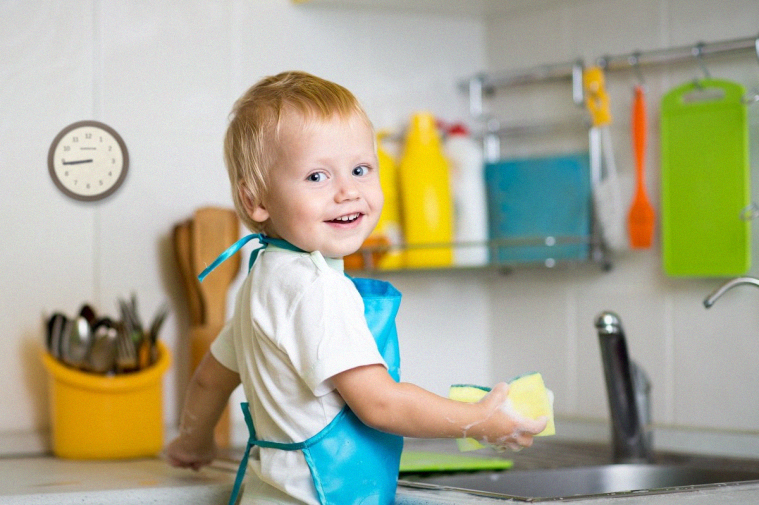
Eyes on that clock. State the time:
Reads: 8:44
